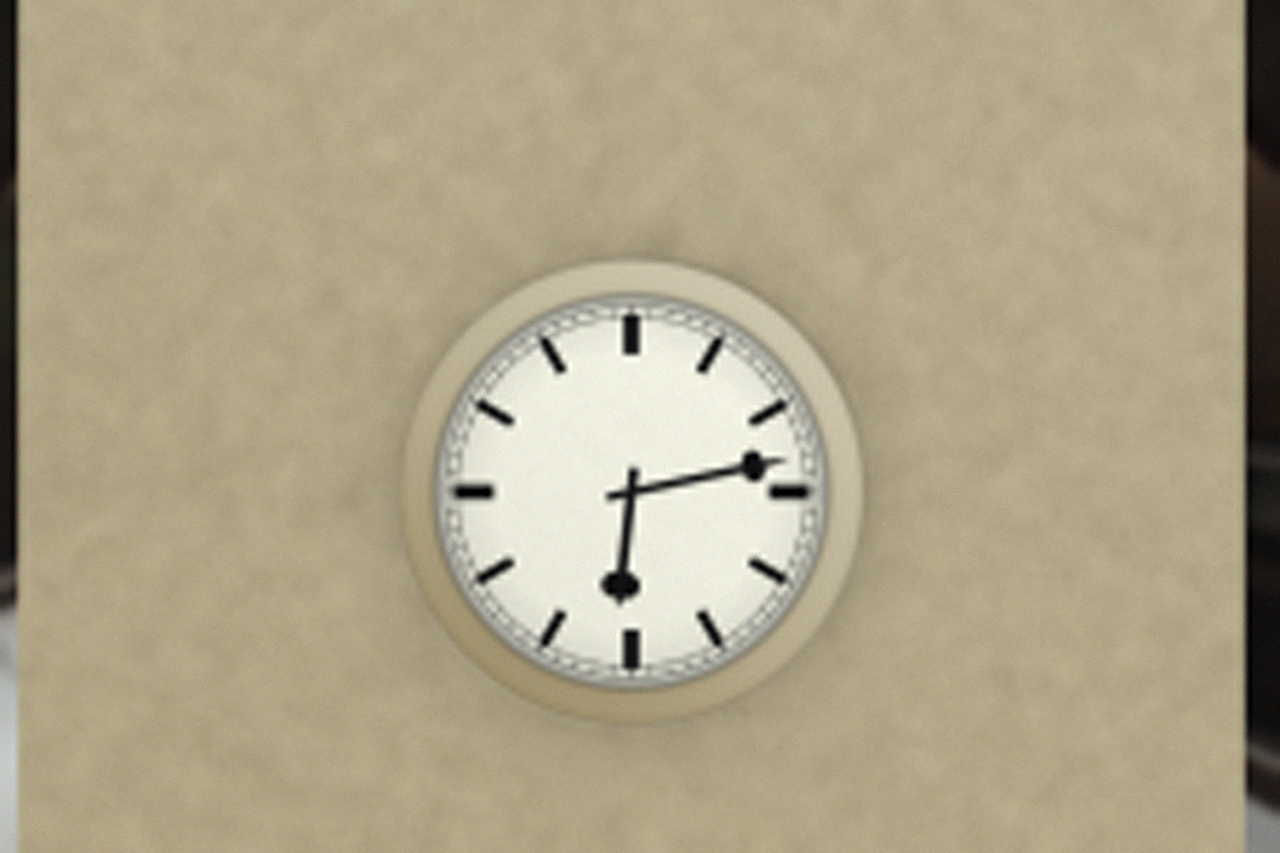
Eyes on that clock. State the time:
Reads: 6:13
